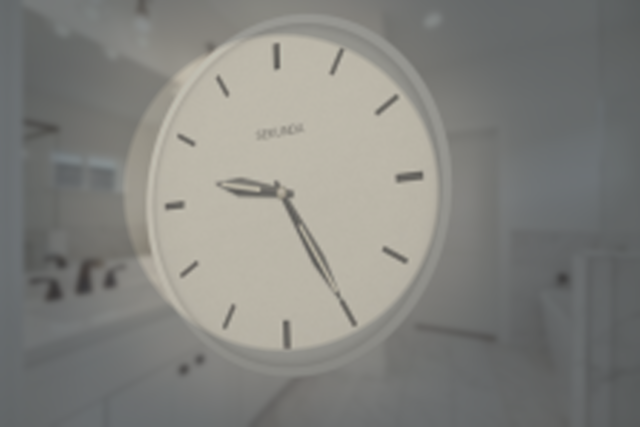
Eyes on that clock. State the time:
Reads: 9:25
